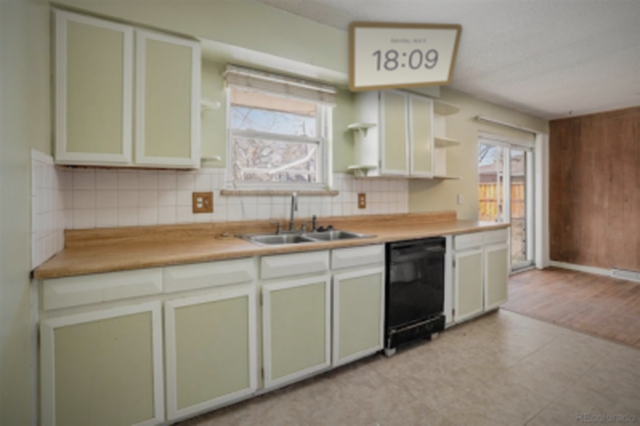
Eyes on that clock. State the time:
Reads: 18:09
